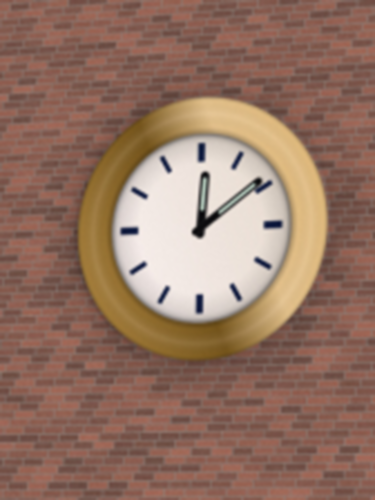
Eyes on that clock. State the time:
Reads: 12:09
